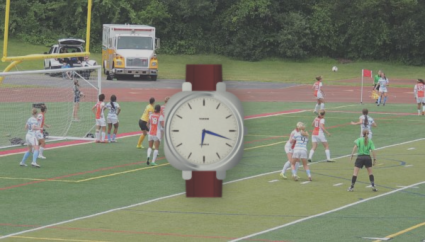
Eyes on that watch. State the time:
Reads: 6:18
